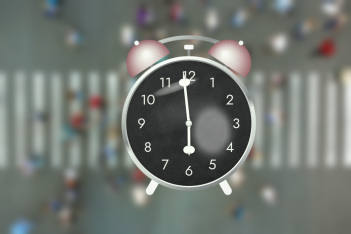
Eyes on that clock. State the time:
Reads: 5:59
